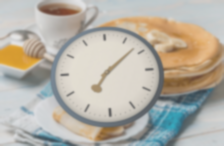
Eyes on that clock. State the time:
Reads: 7:08
